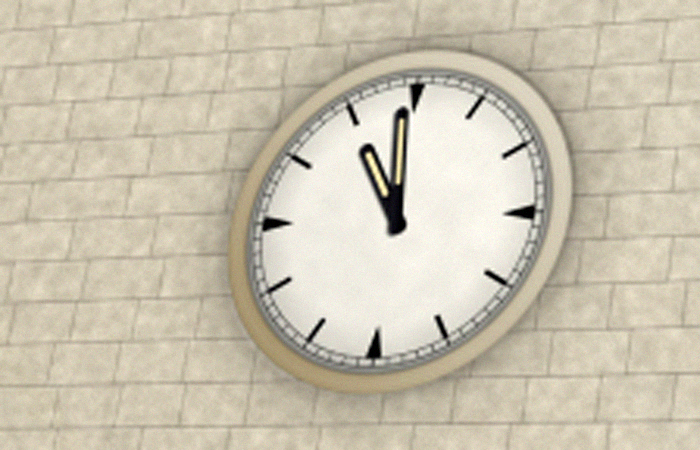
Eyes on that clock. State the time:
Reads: 10:59
